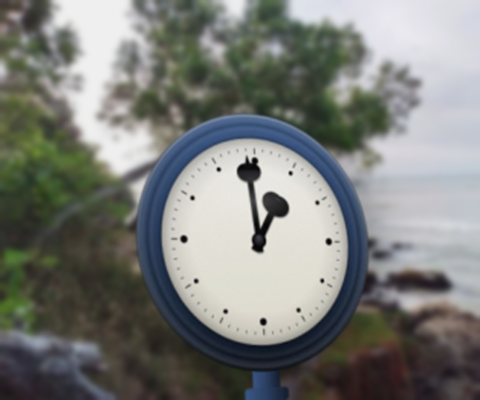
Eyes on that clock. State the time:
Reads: 12:59
